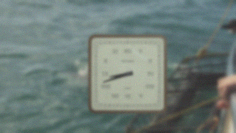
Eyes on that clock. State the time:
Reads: 8:42
